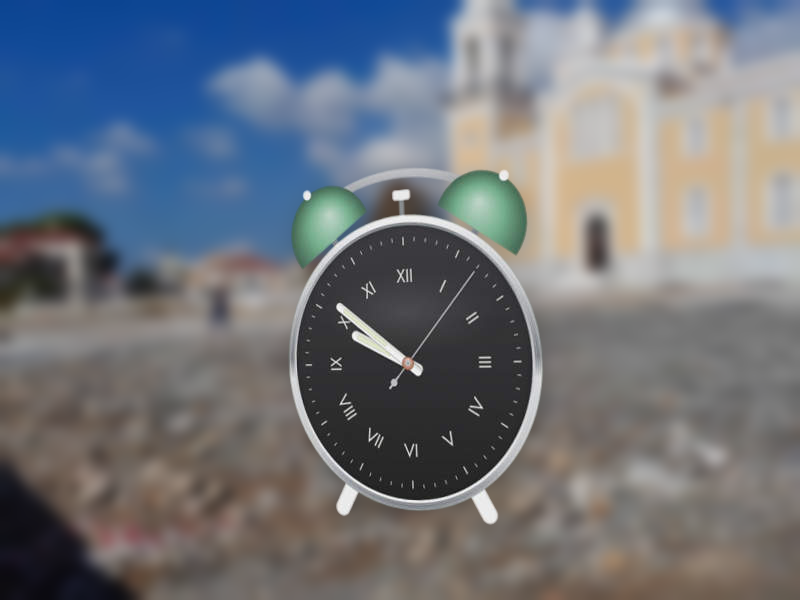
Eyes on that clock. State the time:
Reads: 9:51:07
